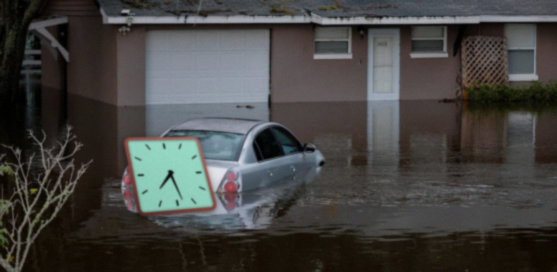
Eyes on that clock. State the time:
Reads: 7:28
